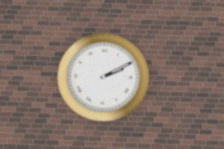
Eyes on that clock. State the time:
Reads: 2:10
